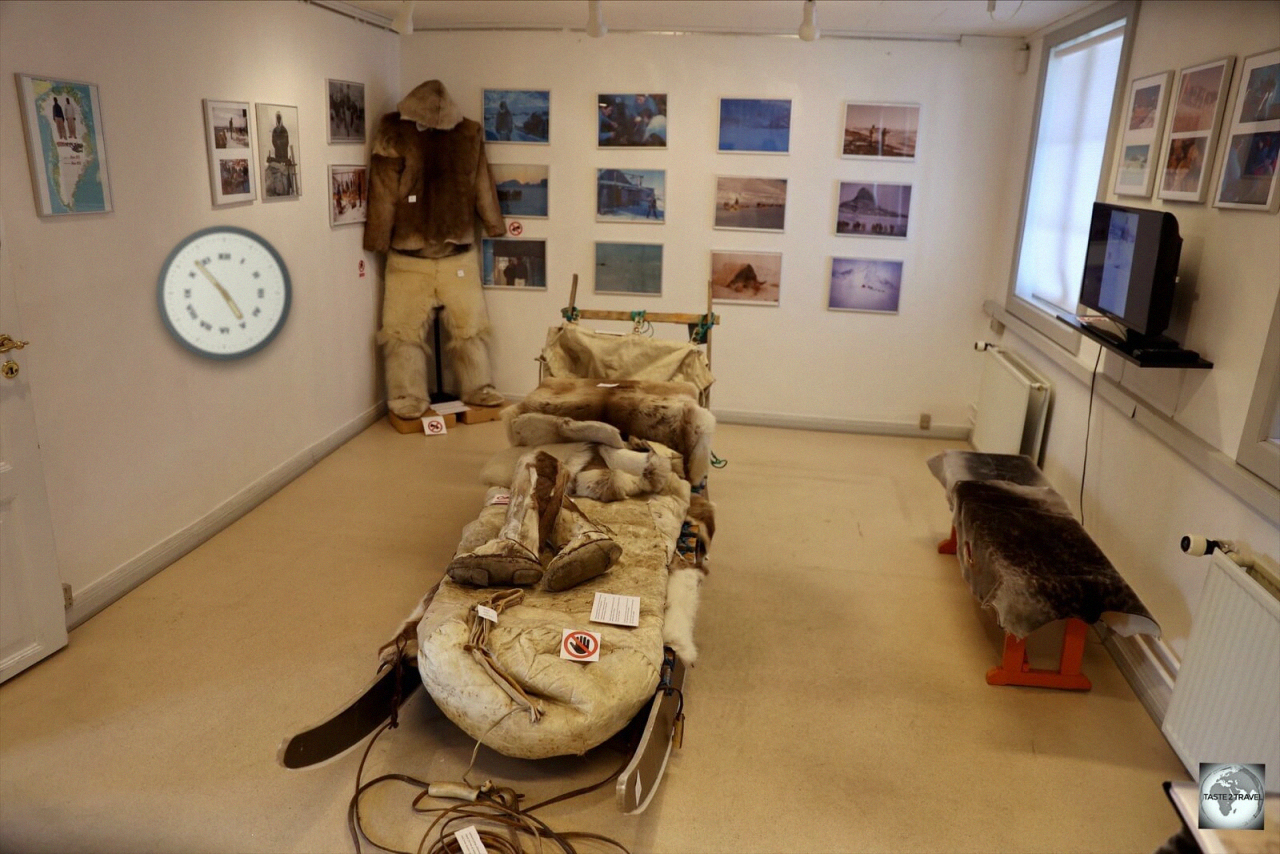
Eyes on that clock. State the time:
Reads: 4:53
